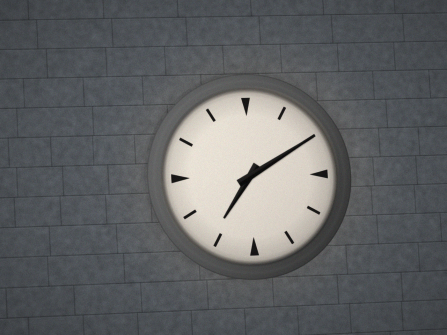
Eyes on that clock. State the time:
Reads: 7:10
